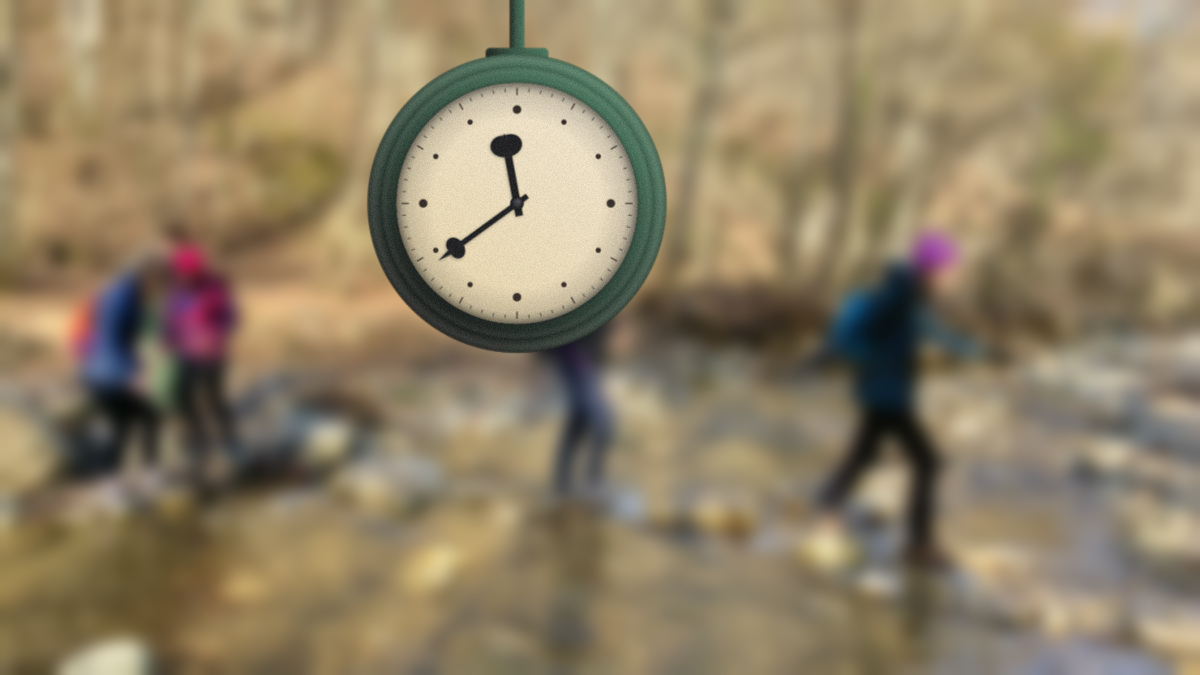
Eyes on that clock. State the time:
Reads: 11:39
